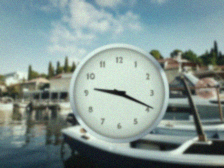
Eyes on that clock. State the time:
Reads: 9:19
